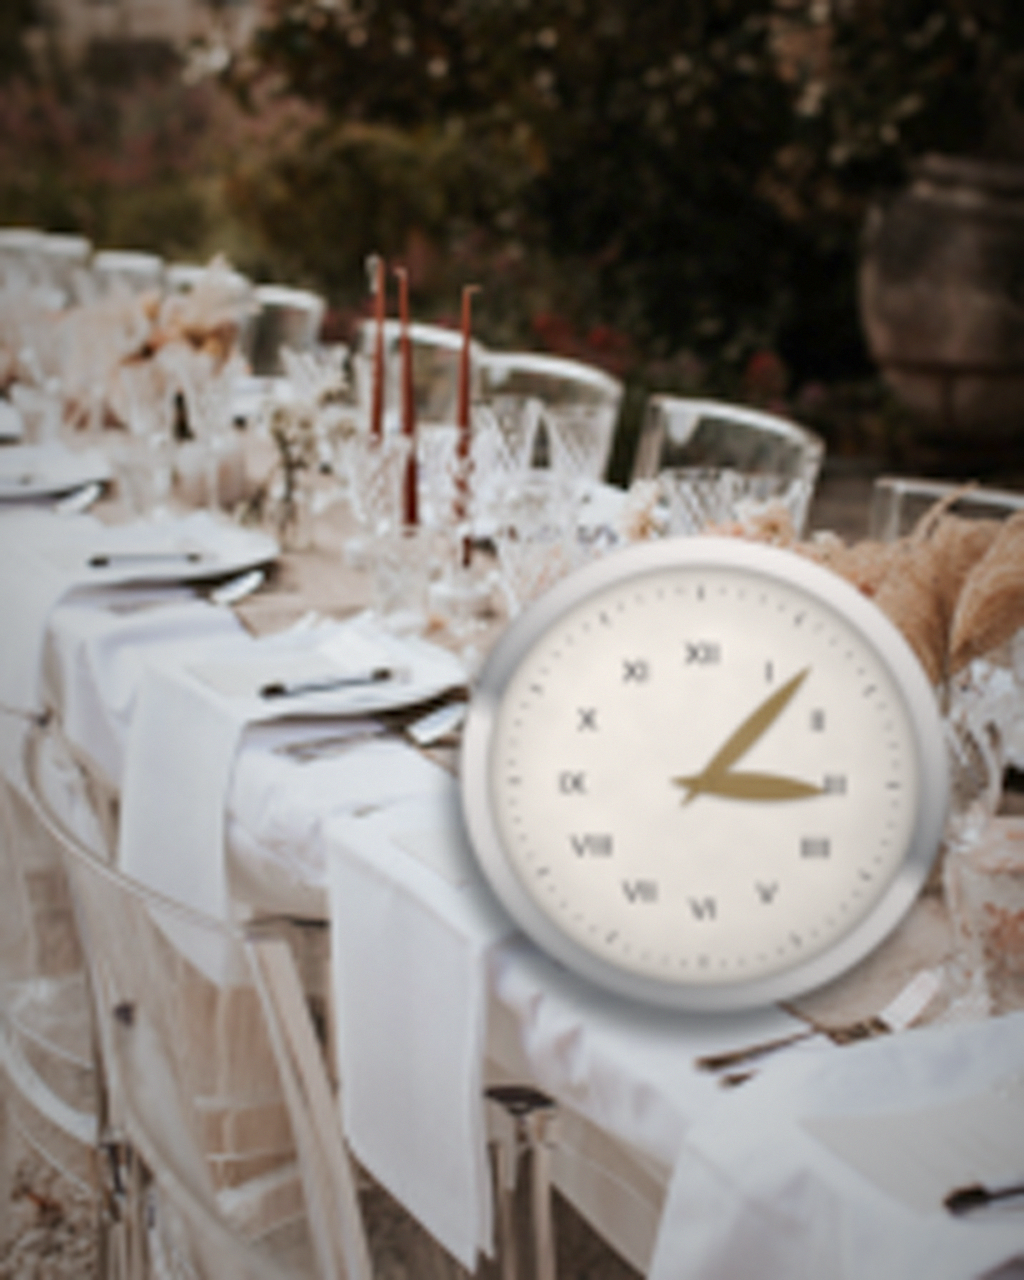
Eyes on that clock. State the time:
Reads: 3:07
